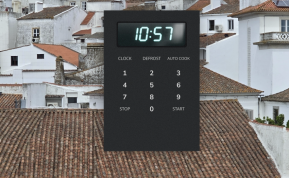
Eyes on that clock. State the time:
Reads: 10:57
